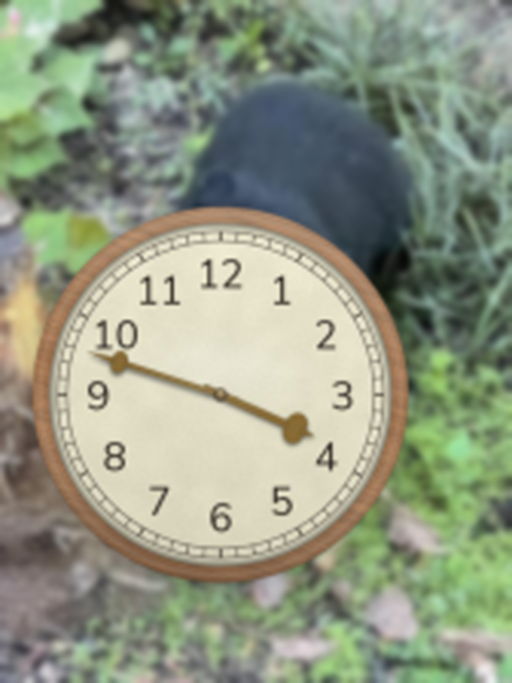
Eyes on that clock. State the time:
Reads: 3:48
